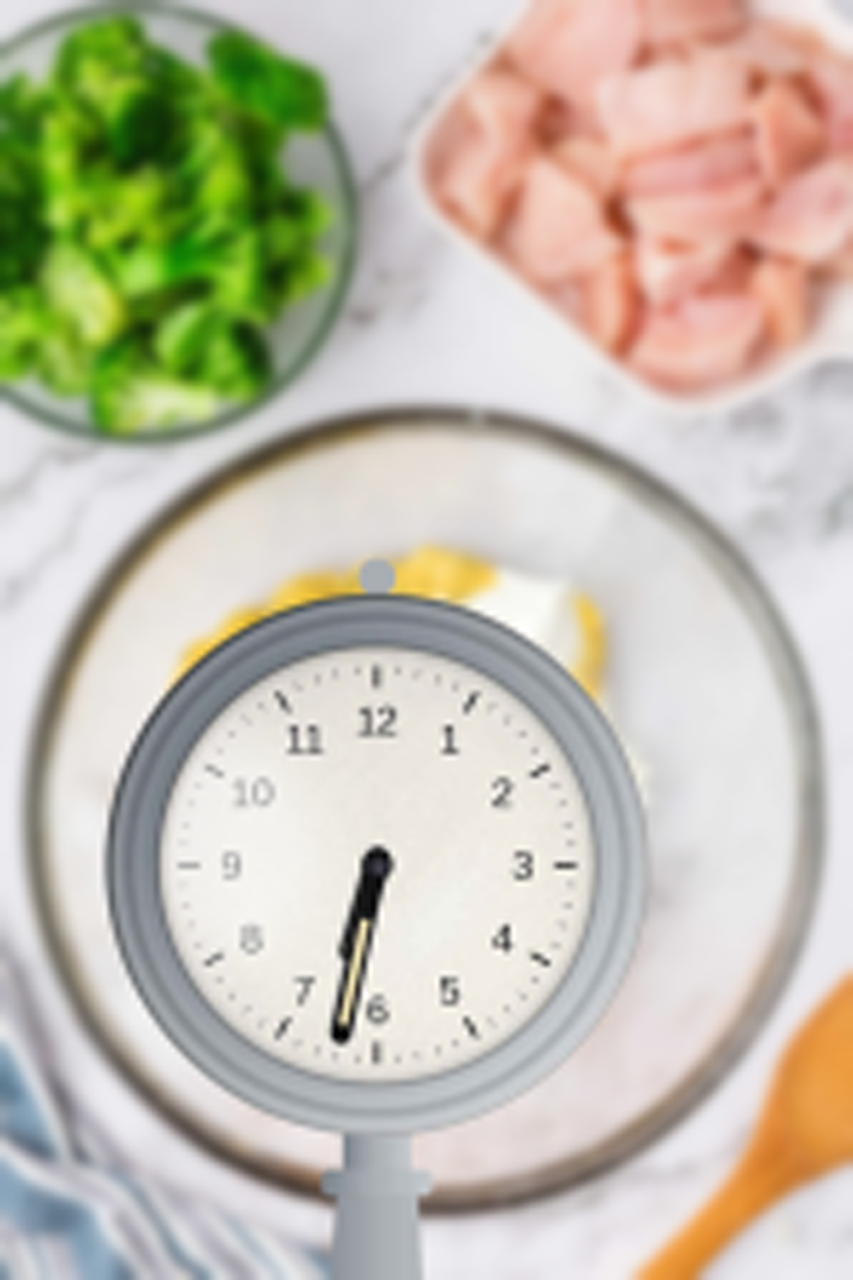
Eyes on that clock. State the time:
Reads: 6:32
